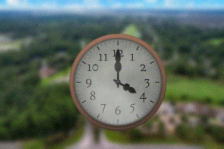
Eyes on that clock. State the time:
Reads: 4:00
